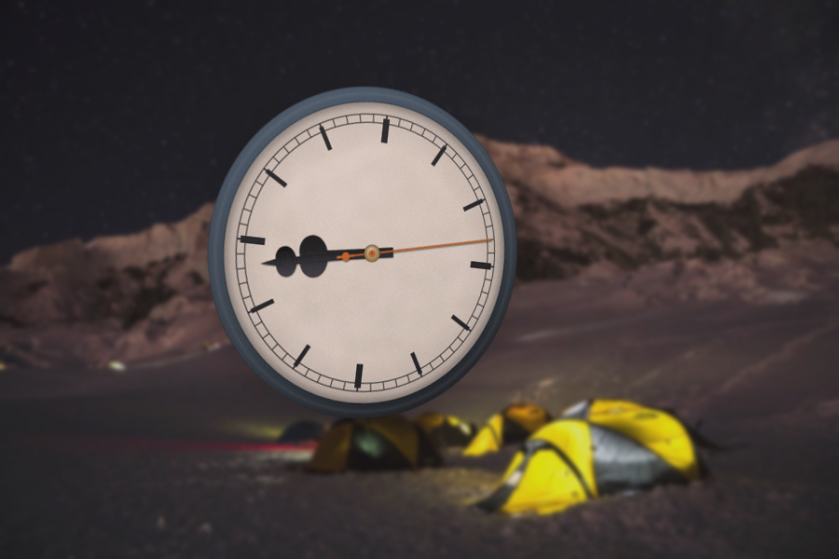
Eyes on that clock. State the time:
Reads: 8:43:13
